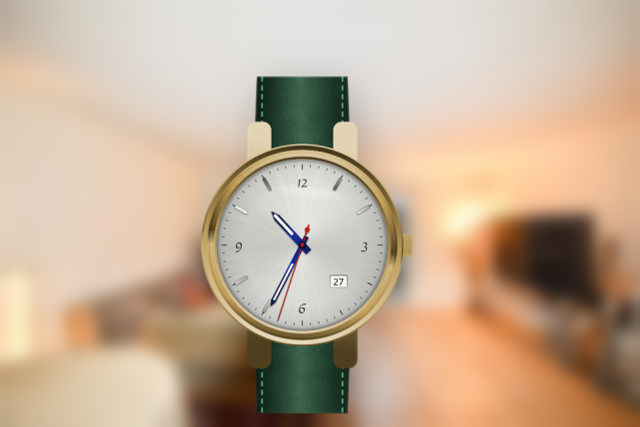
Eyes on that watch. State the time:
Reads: 10:34:33
